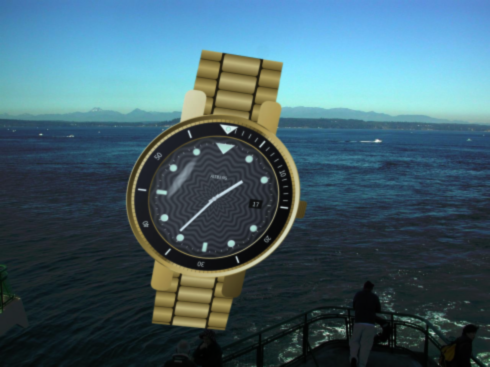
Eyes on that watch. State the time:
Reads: 1:36
